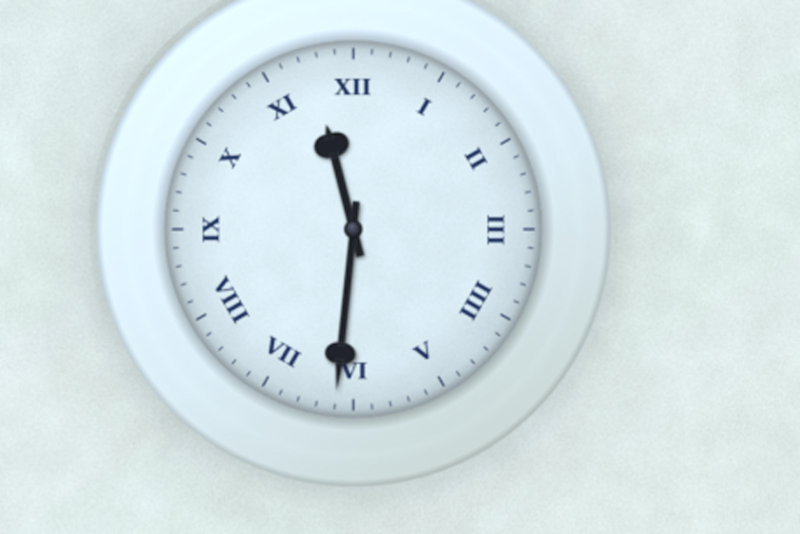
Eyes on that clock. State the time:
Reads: 11:31
